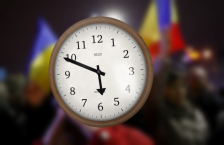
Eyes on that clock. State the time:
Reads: 5:49
